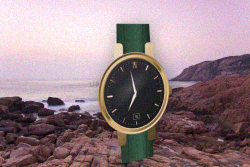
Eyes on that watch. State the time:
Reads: 6:58
